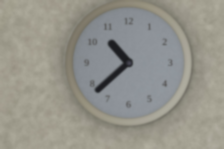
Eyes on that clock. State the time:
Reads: 10:38
